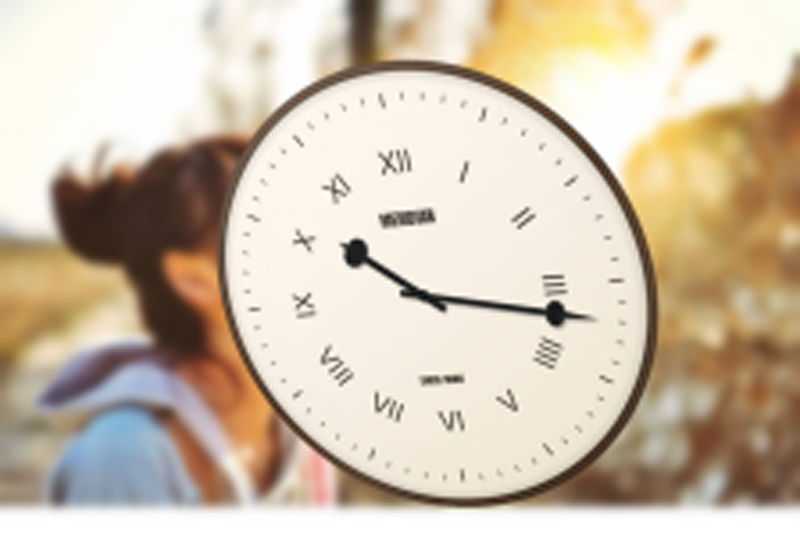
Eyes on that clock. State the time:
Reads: 10:17
